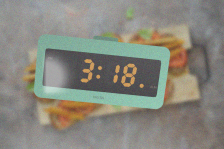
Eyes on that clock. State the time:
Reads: 3:18
